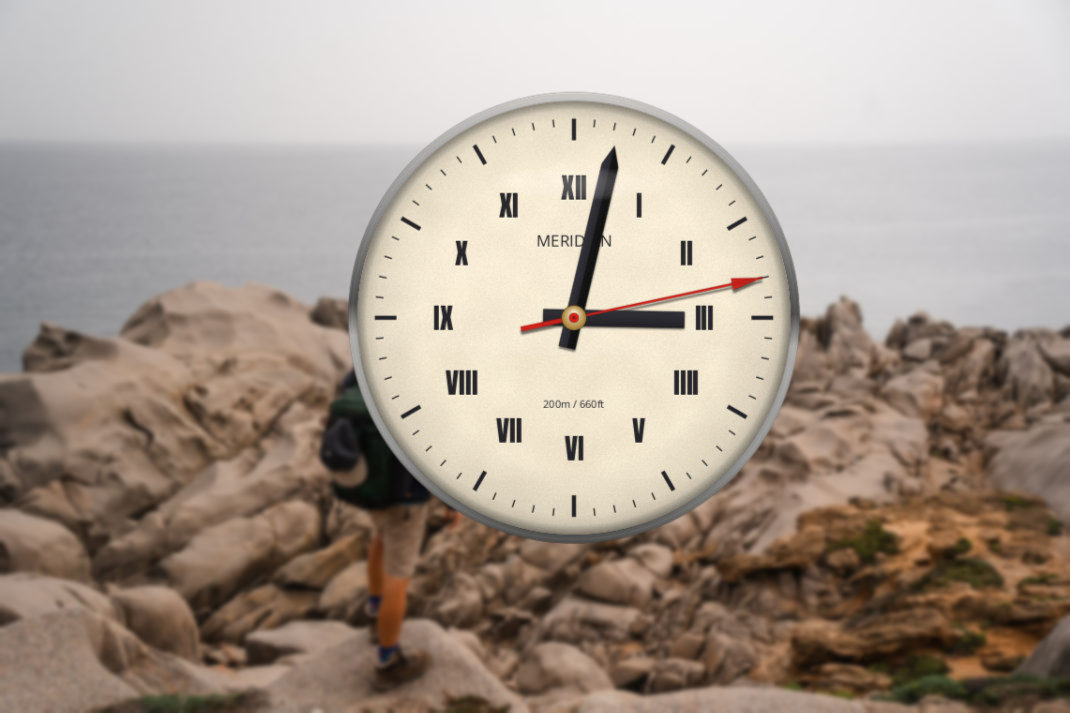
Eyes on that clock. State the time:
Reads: 3:02:13
